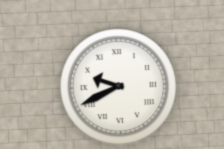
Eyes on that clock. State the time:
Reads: 9:41
